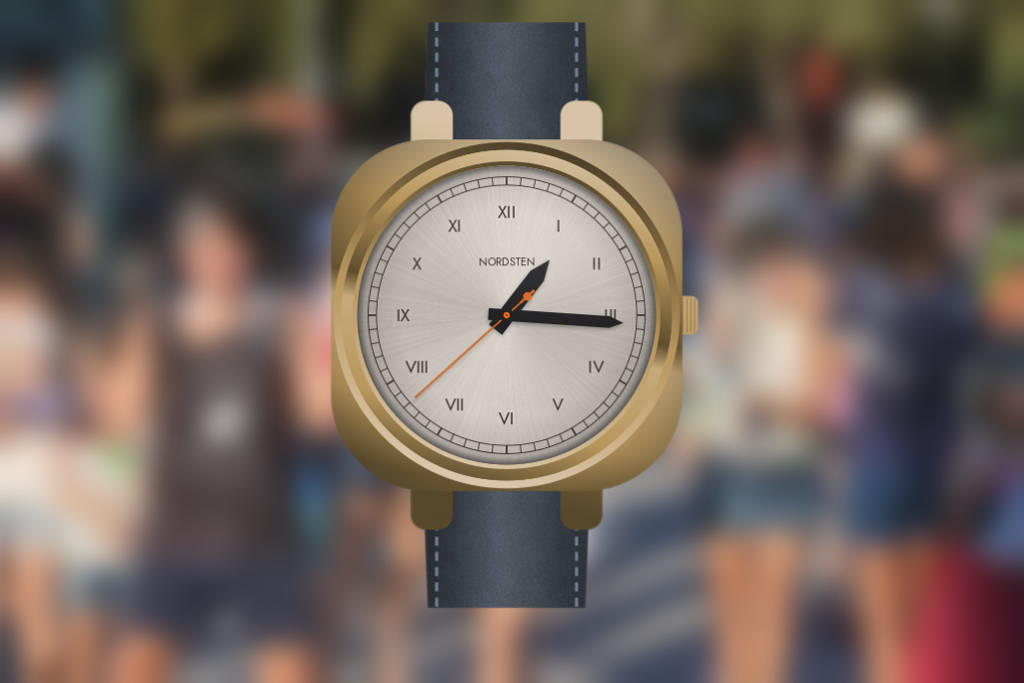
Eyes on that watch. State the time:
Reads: 1:15:38
